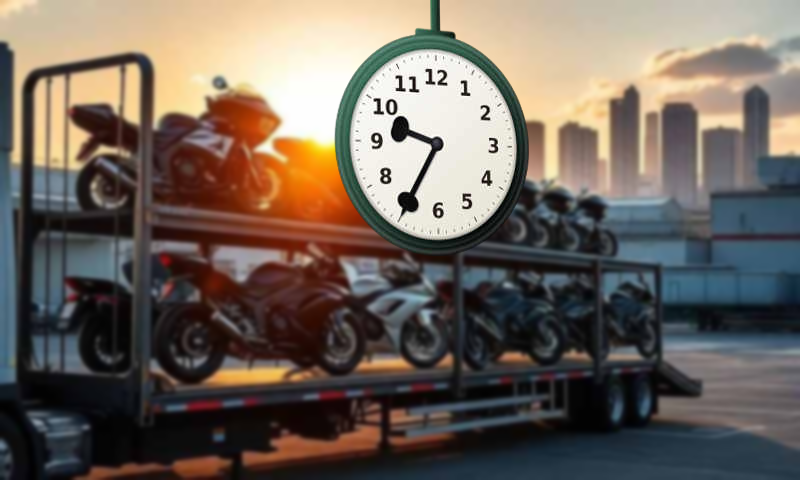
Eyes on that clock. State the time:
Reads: 9:35
